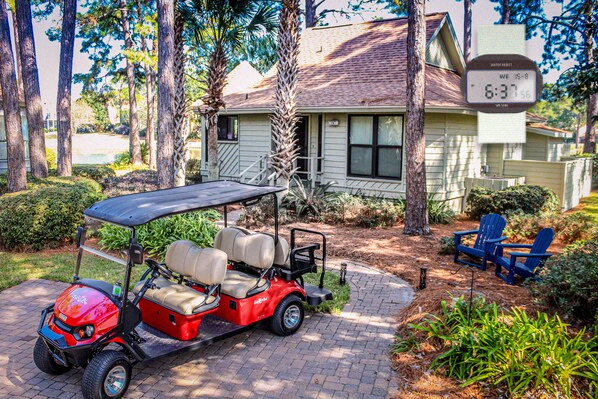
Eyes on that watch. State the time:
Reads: 6:37:56
